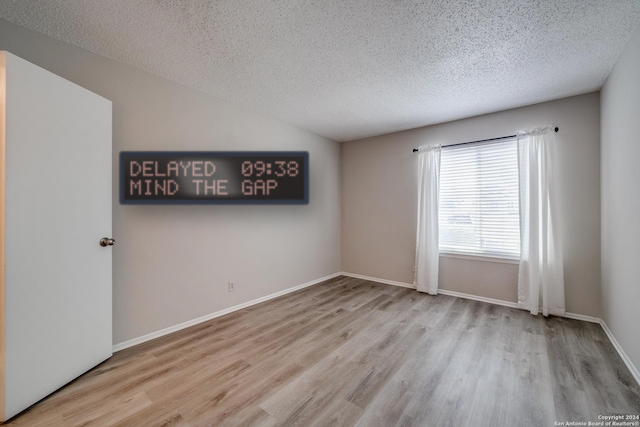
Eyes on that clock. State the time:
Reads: 9:38
